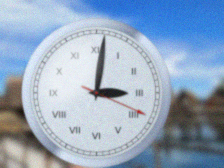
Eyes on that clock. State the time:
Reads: 3:01:19
